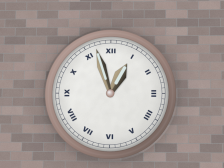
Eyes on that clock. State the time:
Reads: 12:57
